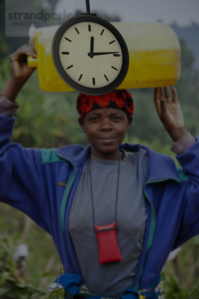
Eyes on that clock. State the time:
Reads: 12:14
